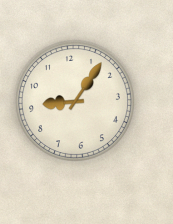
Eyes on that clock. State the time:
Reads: 9:07
